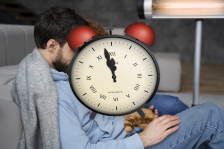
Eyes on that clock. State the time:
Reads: 11:58
